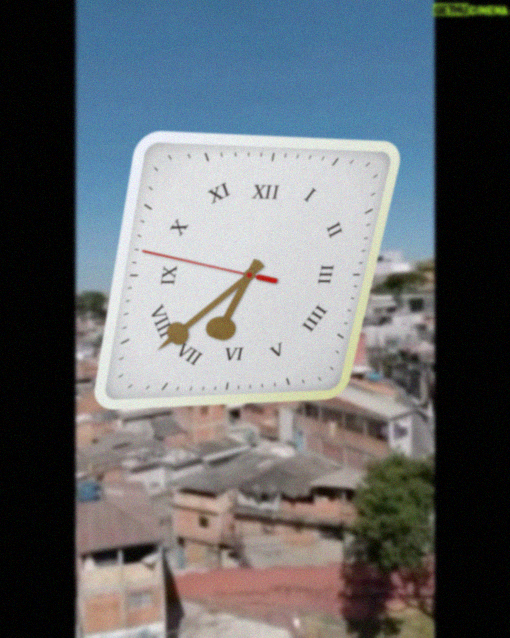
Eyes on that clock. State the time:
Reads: 6:37:47
